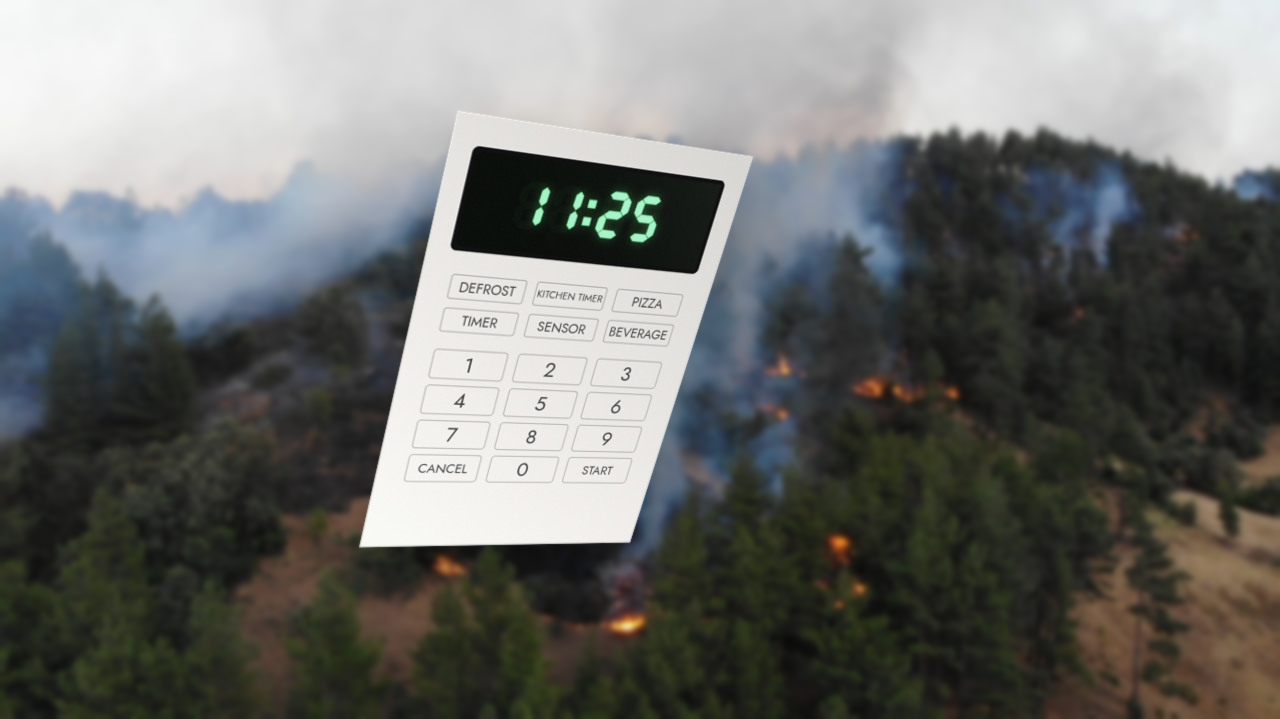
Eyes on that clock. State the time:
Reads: 11:25
